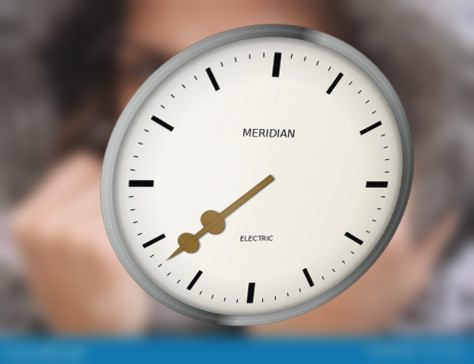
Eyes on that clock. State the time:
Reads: 7:38
